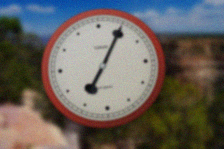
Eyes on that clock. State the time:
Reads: 7:05
